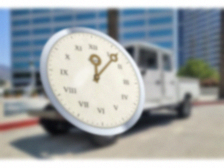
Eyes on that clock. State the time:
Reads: 12:07
